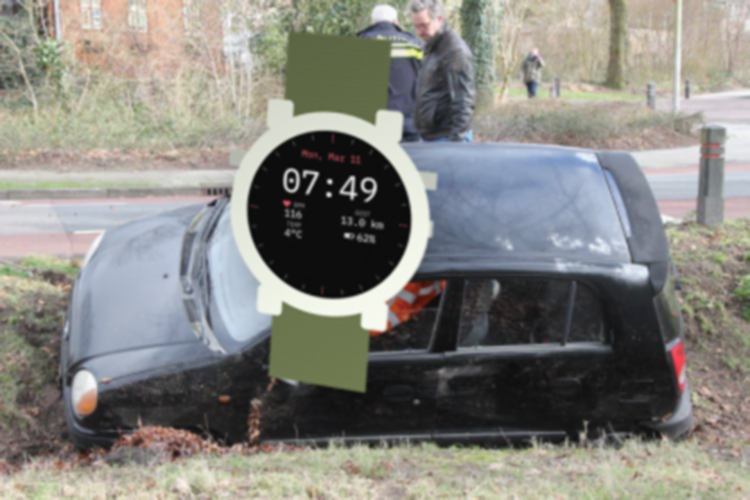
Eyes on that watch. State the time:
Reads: 7:49
